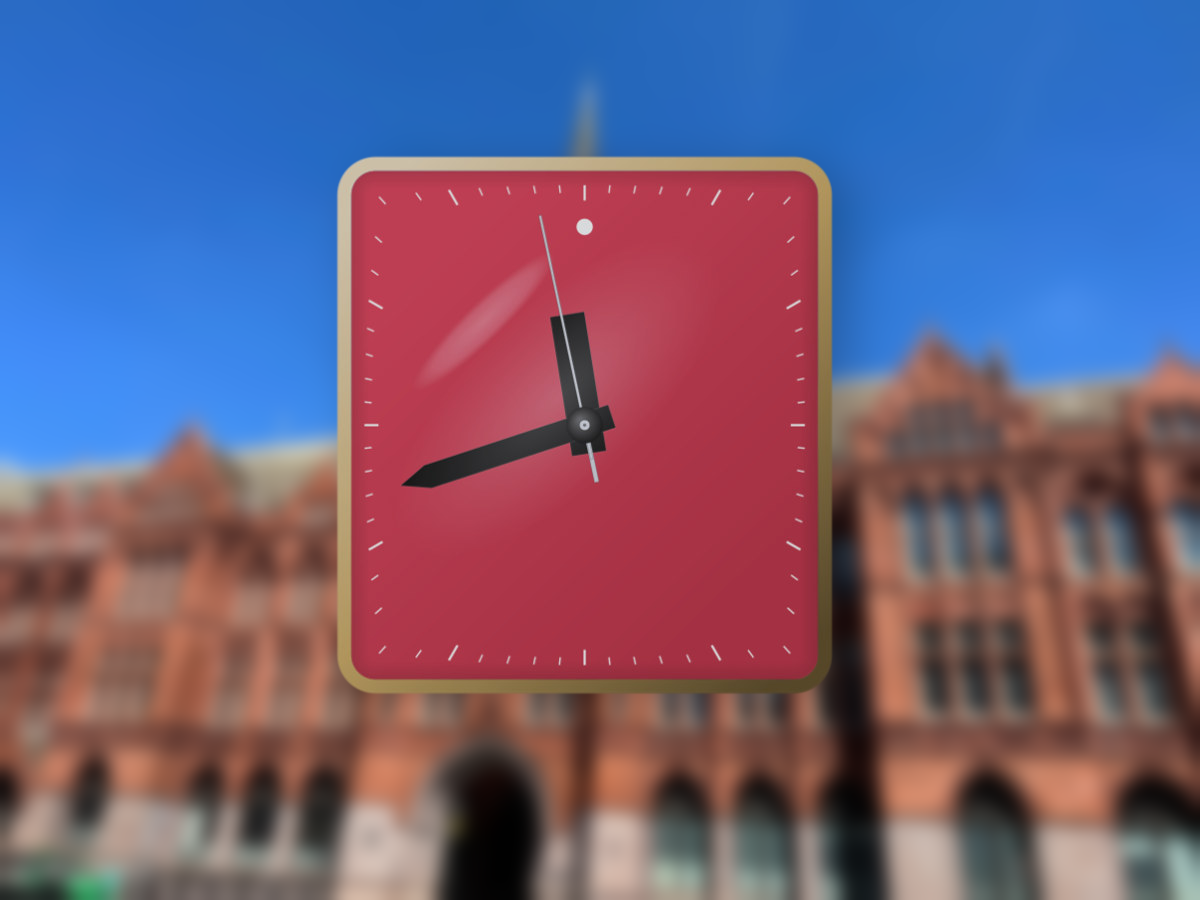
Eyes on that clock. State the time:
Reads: 11:41:58
